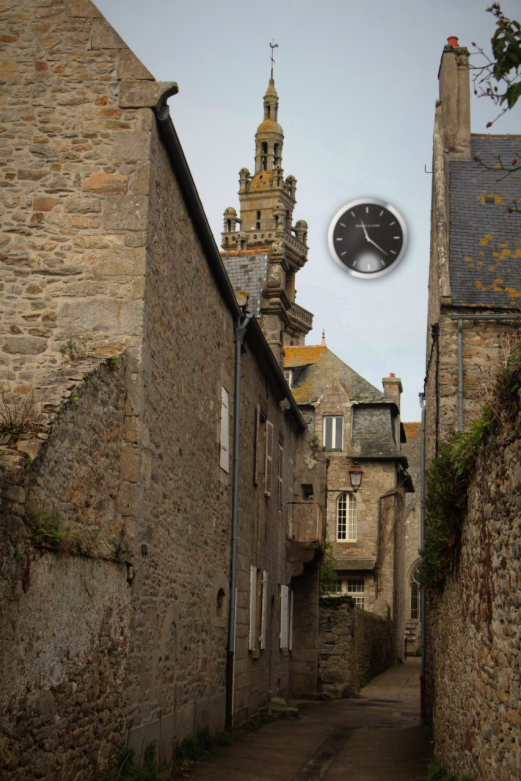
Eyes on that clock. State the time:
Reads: 11:22
